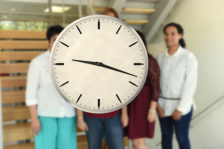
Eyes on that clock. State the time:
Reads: 9:18
